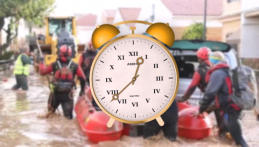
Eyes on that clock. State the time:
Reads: 12:38
